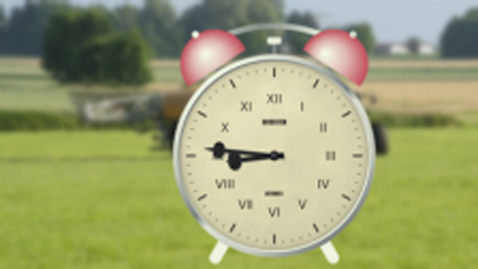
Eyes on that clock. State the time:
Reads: 8:46
